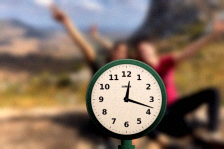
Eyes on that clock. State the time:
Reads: 12:18
